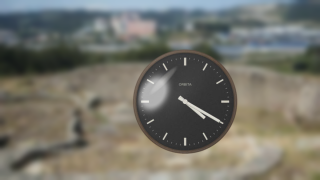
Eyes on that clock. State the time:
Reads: 4:20
